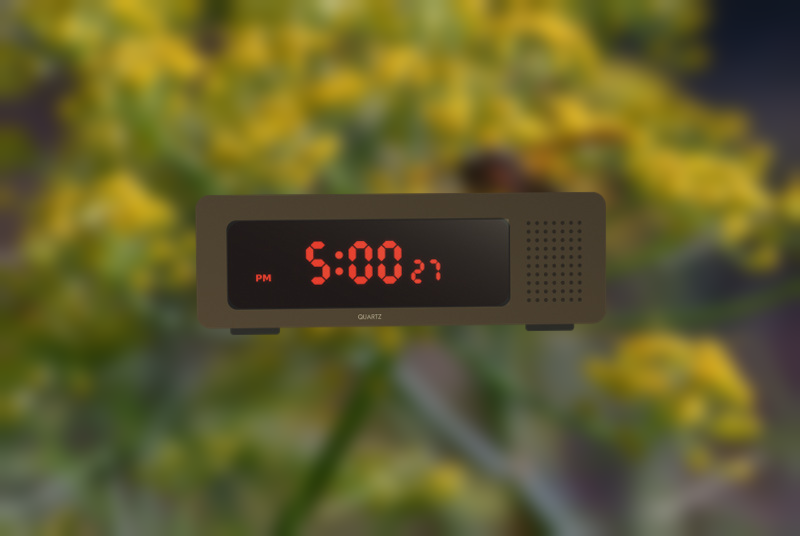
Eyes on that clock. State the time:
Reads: 5:00:27
